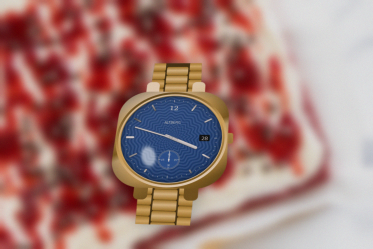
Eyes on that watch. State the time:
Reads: 3:48
